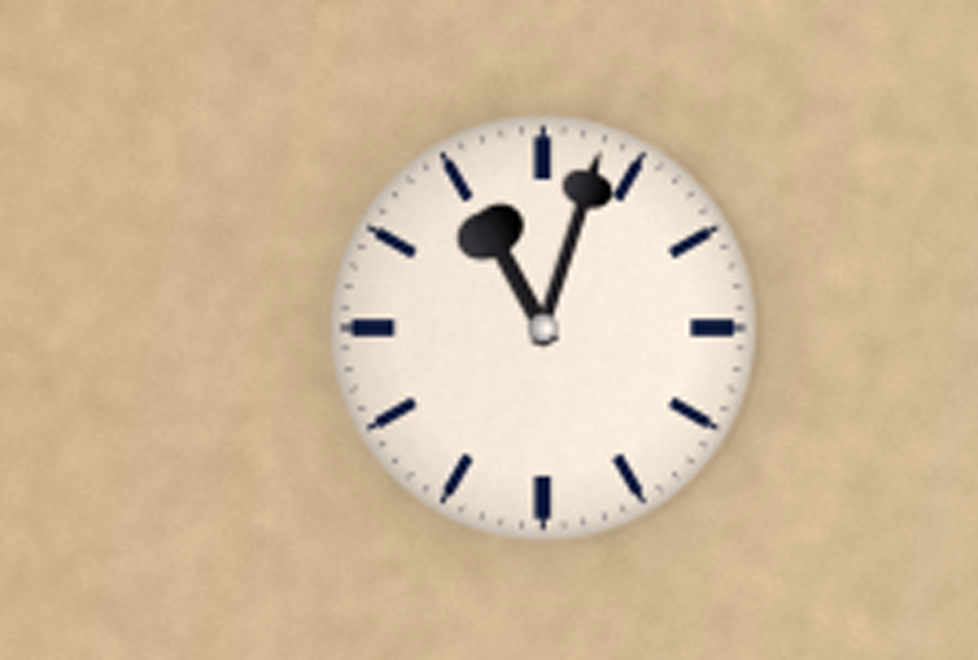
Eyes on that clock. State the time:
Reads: 11:03
